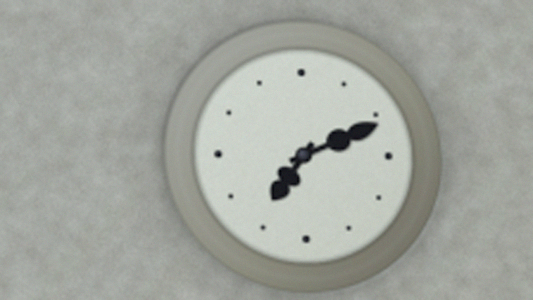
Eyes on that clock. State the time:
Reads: 7:11
